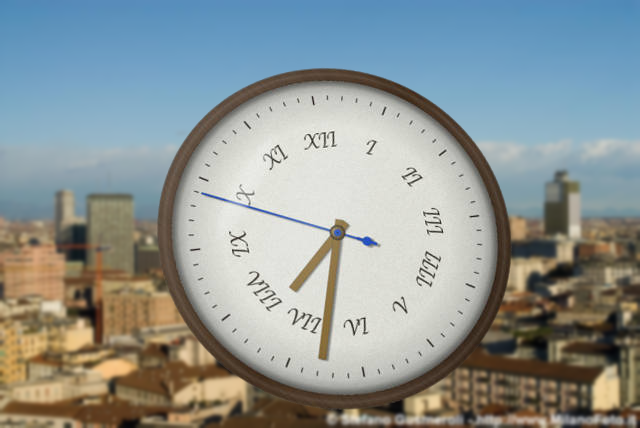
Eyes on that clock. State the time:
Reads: 7:32:49
